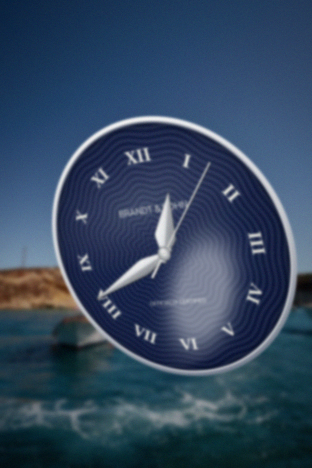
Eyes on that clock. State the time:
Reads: 12:41:07
